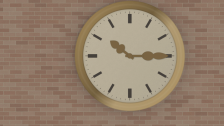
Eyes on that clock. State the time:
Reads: 10:15
